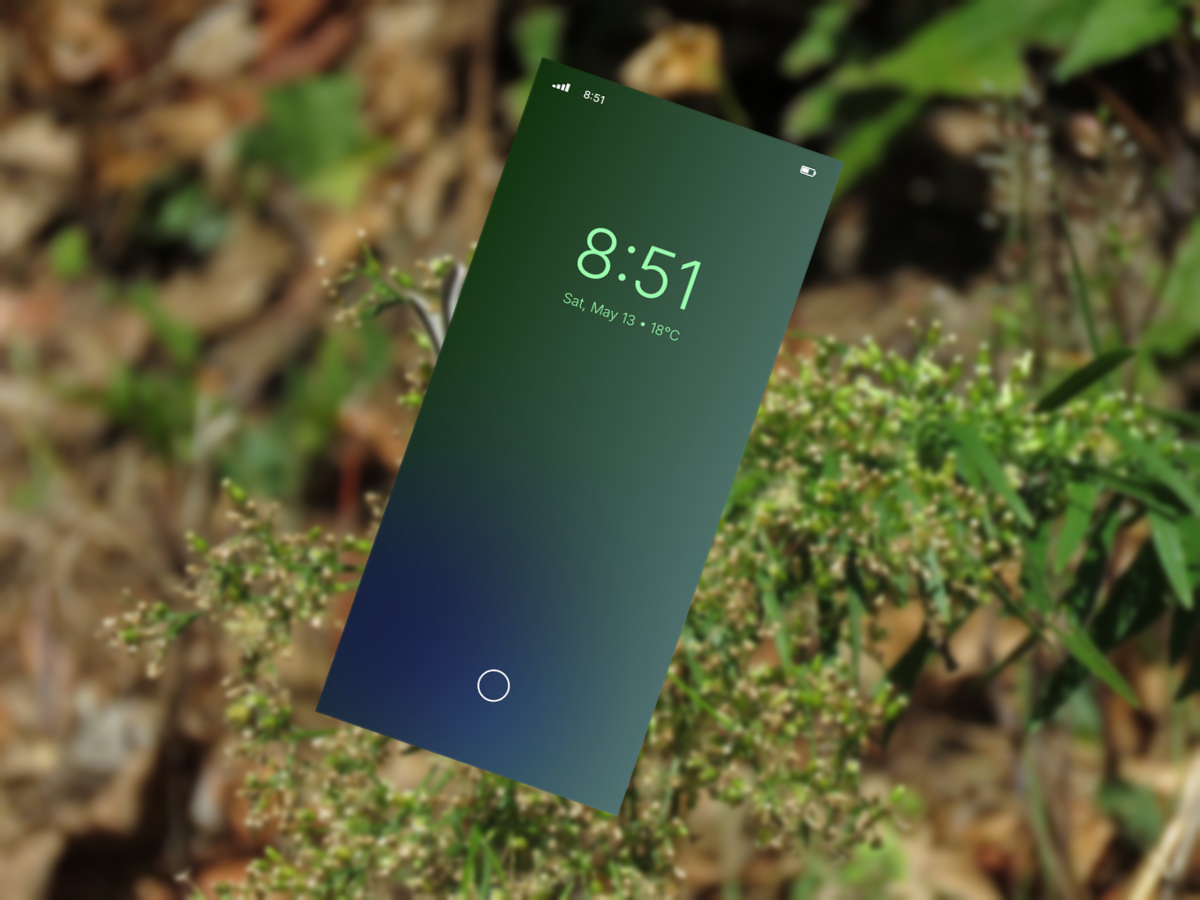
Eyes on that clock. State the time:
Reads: 8:51
